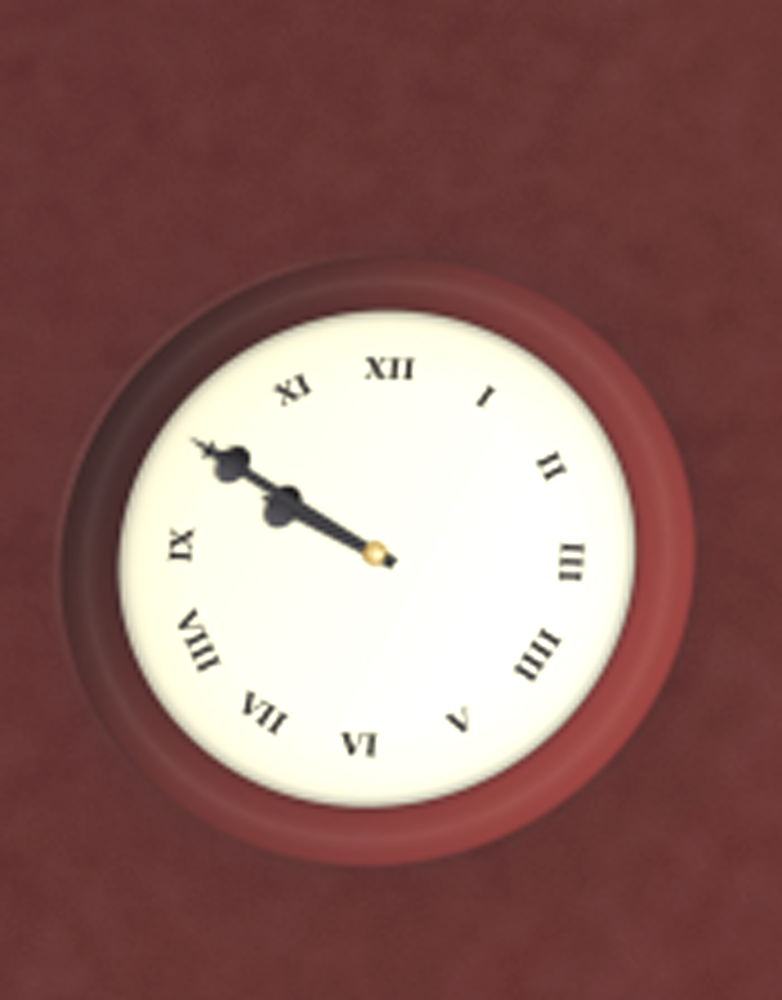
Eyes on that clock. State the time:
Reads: 9:50
